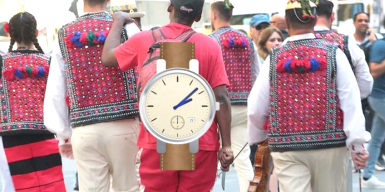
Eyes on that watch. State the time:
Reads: 2:08
